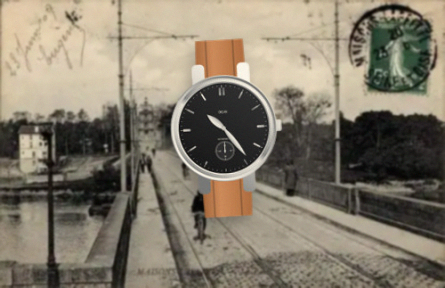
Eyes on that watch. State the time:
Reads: 10:24
